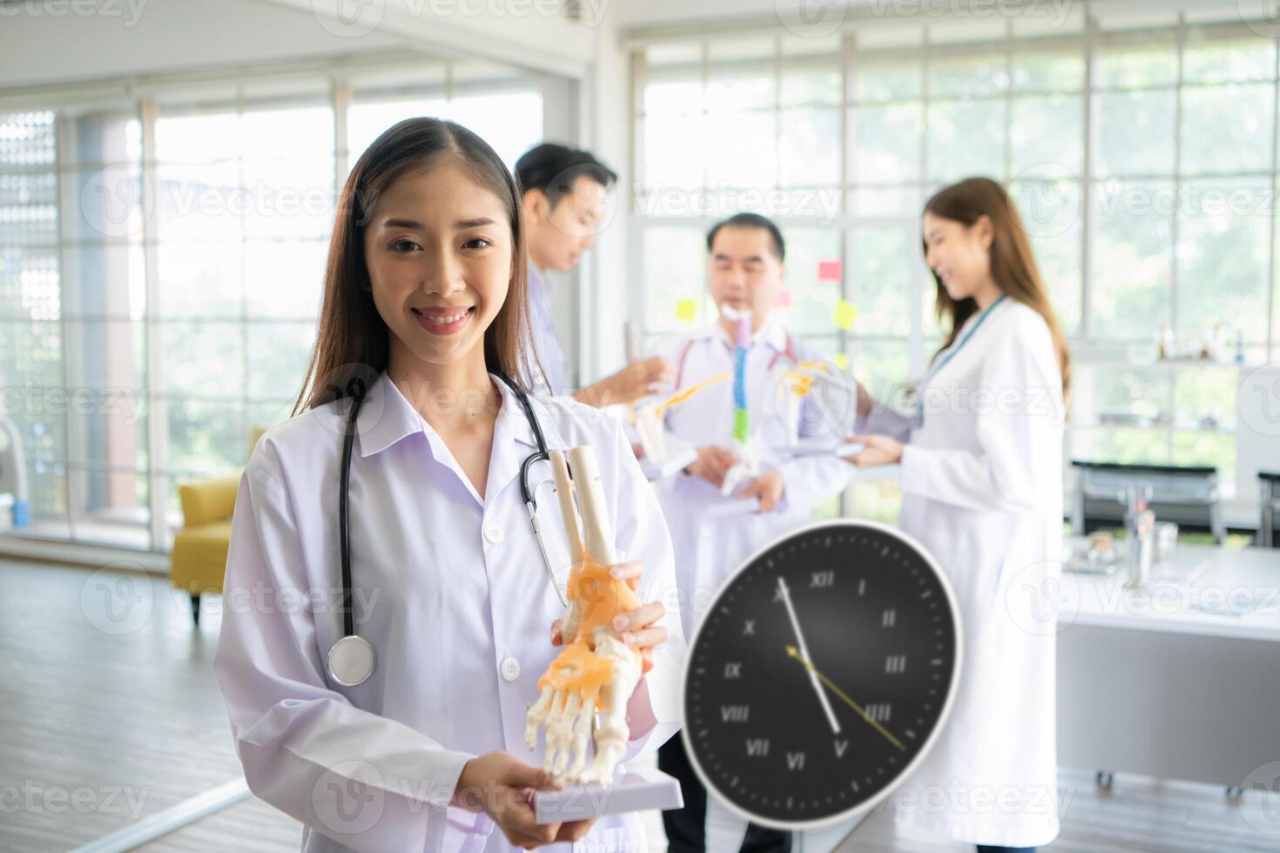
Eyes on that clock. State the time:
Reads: 4:55:21
